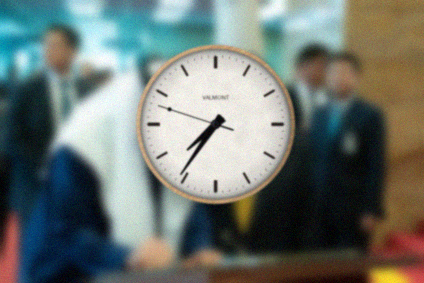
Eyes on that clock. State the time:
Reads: 7:35:48
